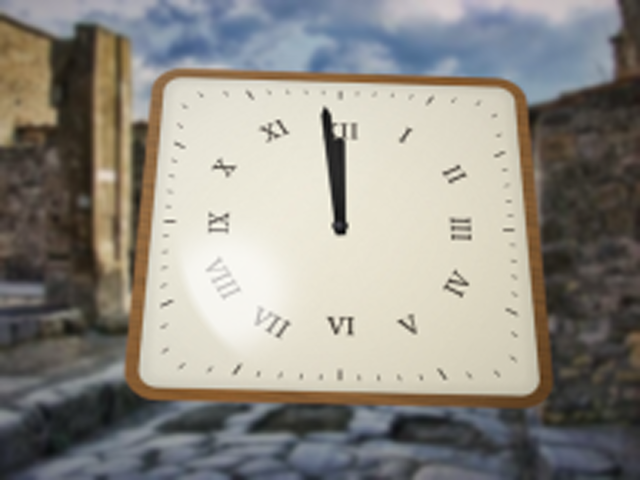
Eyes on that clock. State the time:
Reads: 11:59
